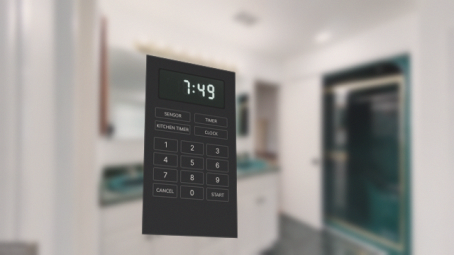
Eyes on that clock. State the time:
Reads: 7:49
